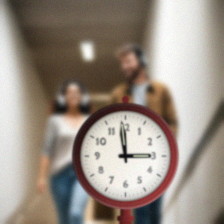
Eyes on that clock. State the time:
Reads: 2:59
